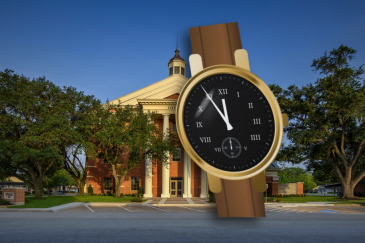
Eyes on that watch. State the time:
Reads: 11:55
